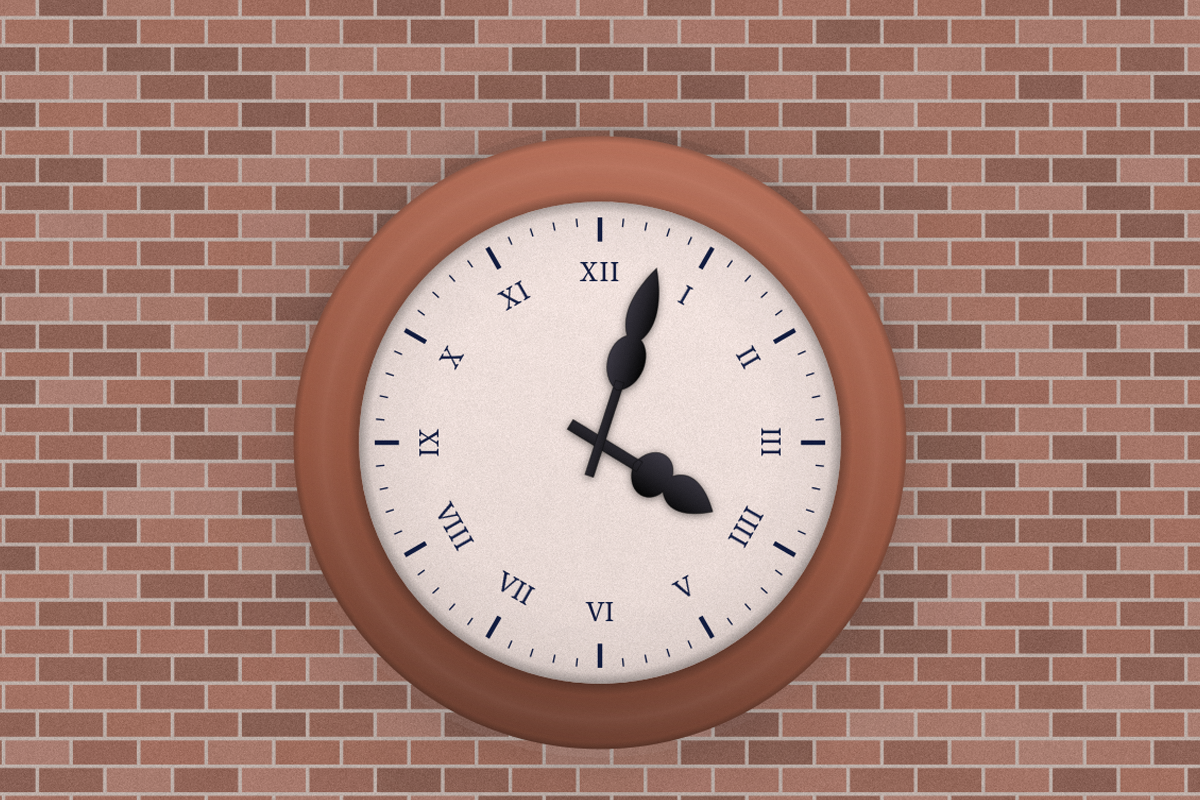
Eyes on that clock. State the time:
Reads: 4:03
